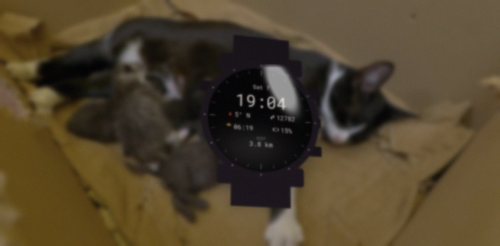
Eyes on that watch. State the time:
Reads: 19:04
